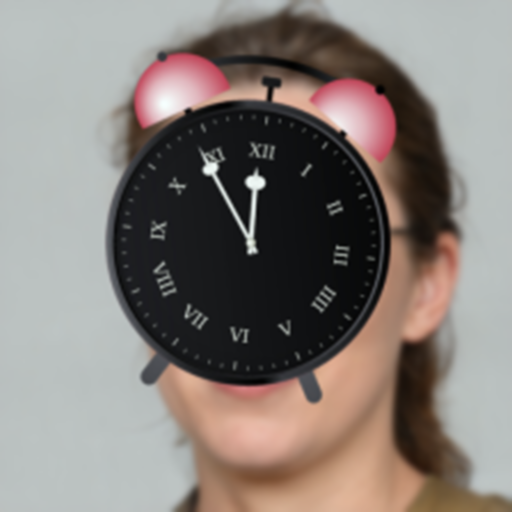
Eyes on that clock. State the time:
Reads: 11:54
